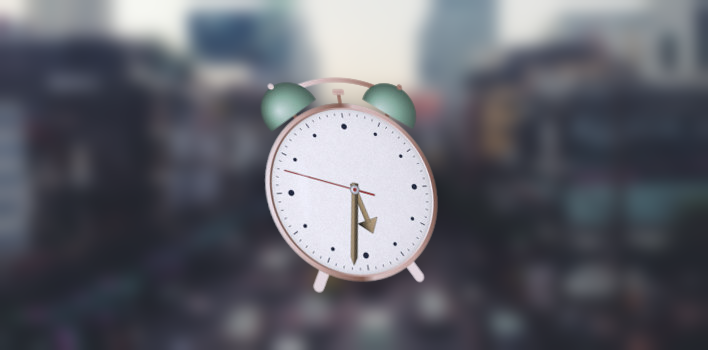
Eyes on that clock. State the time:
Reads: 5:31:48
